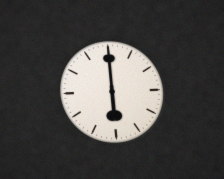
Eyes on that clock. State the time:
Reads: 6:00
